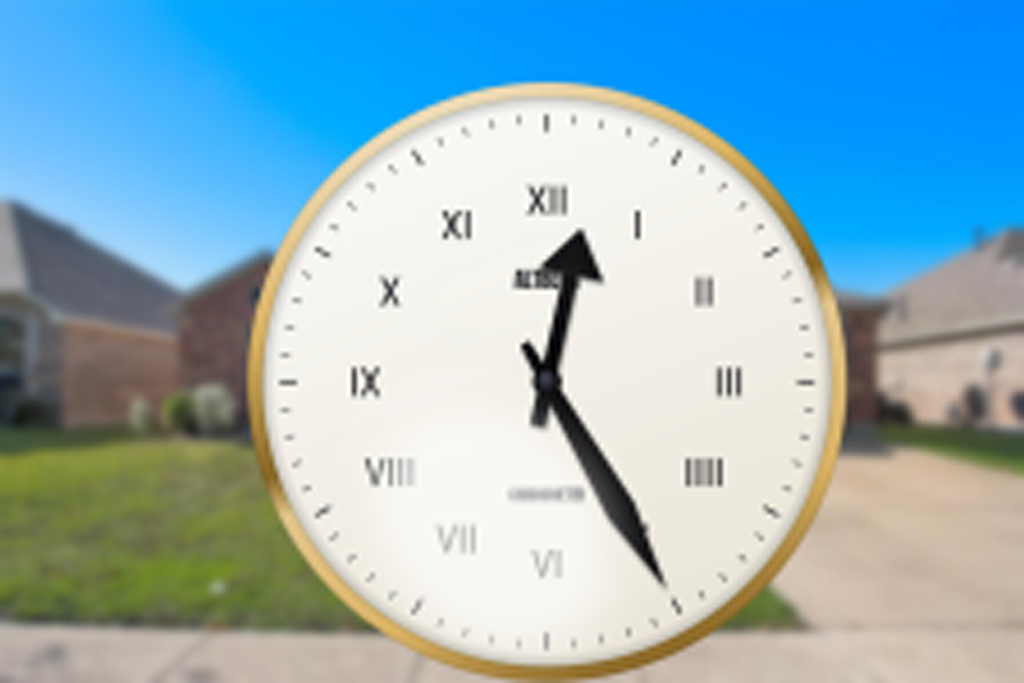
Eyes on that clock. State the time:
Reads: 12:25
